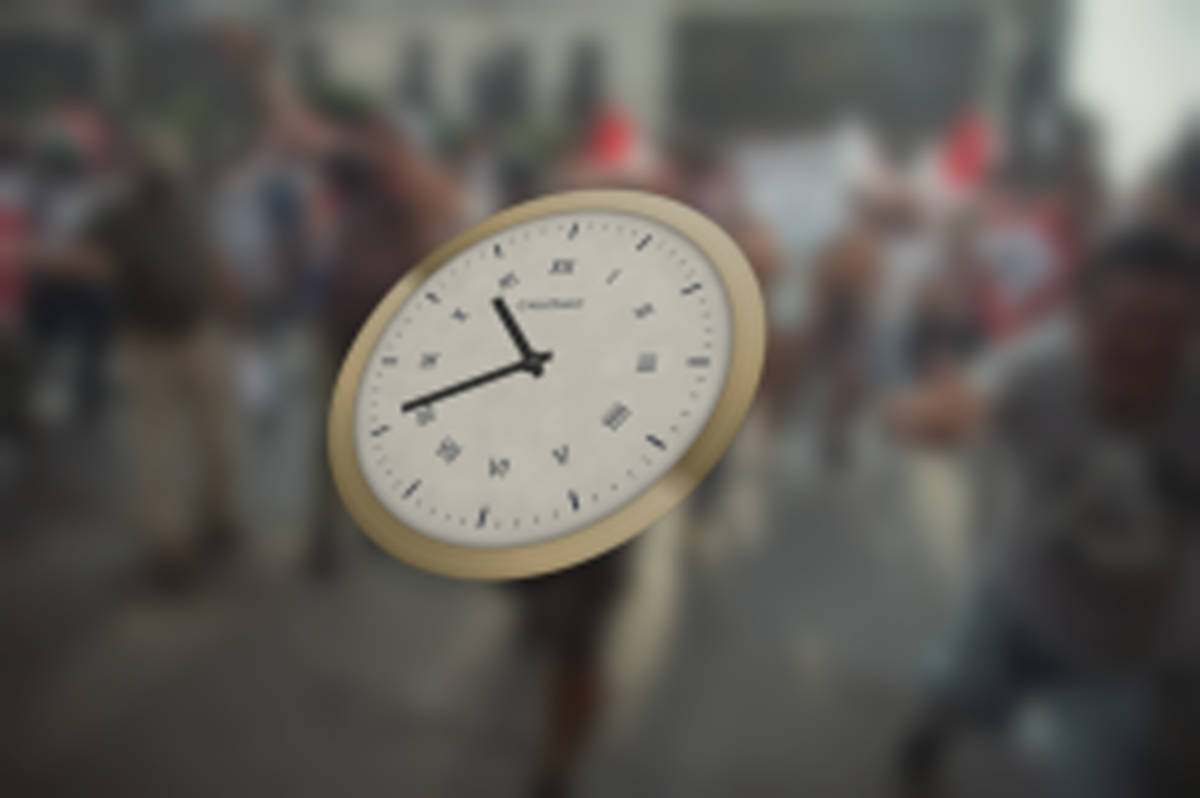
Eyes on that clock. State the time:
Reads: 10:41
